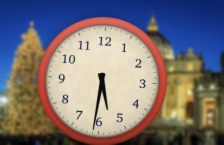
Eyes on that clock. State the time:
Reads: 5:31
